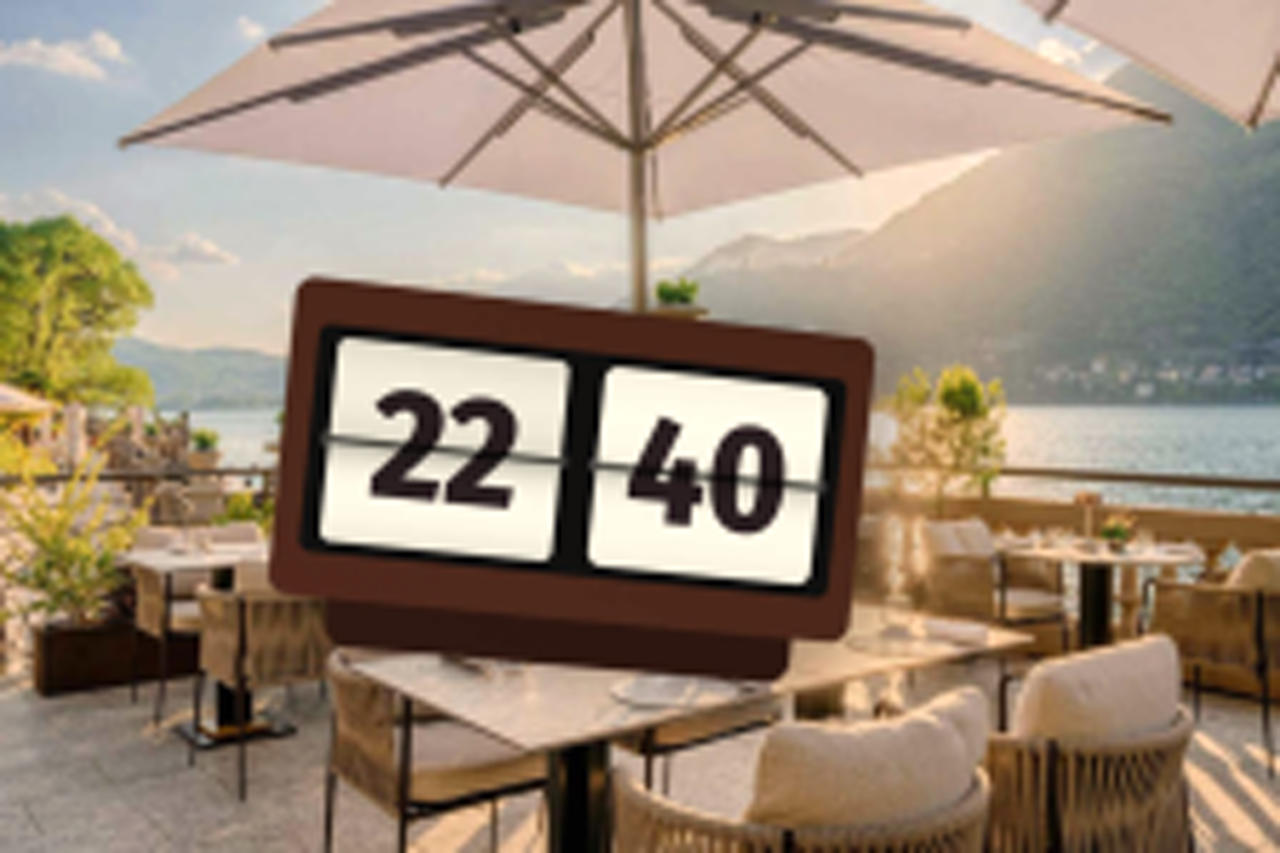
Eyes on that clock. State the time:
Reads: 22:40
